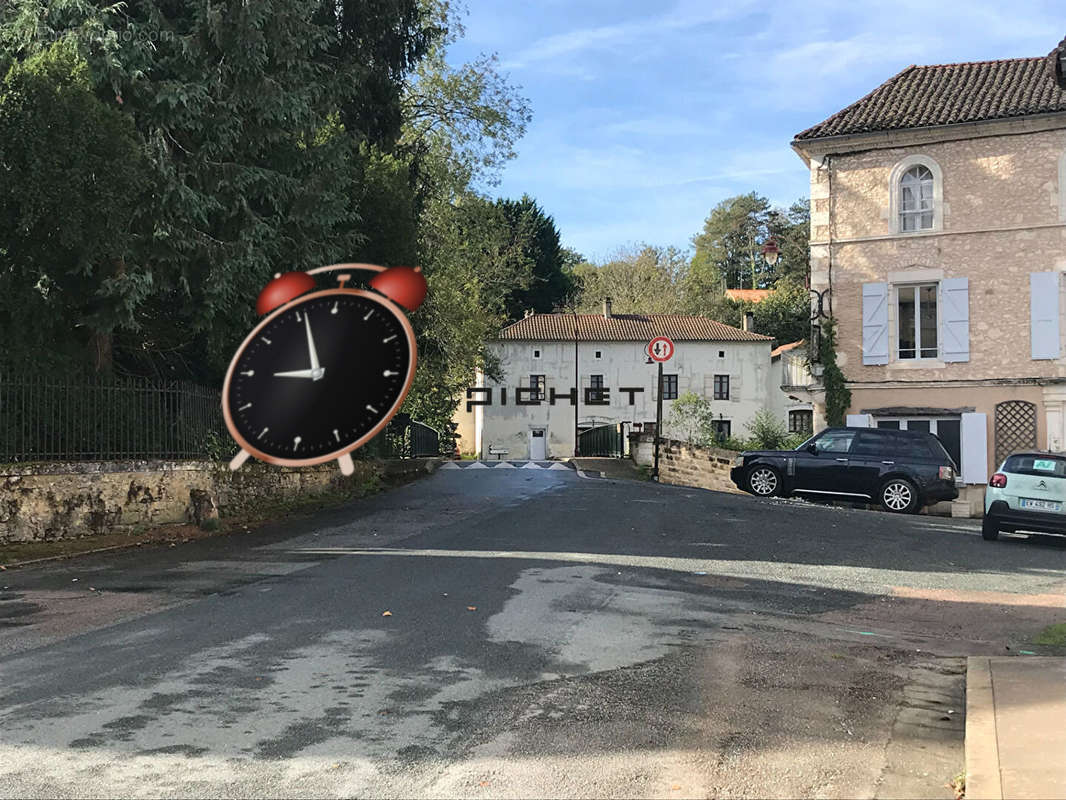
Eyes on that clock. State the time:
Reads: 8:56
